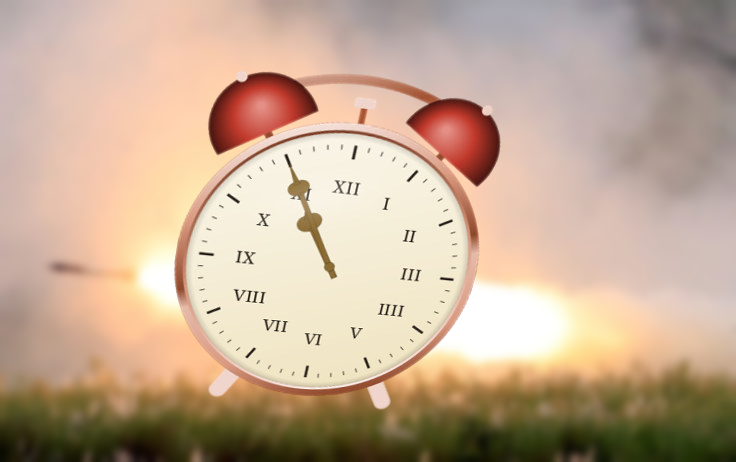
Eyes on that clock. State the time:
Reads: 10:55
